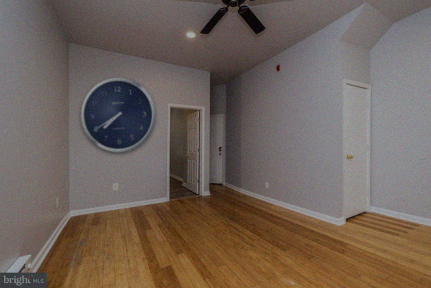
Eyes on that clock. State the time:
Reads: 7:40
